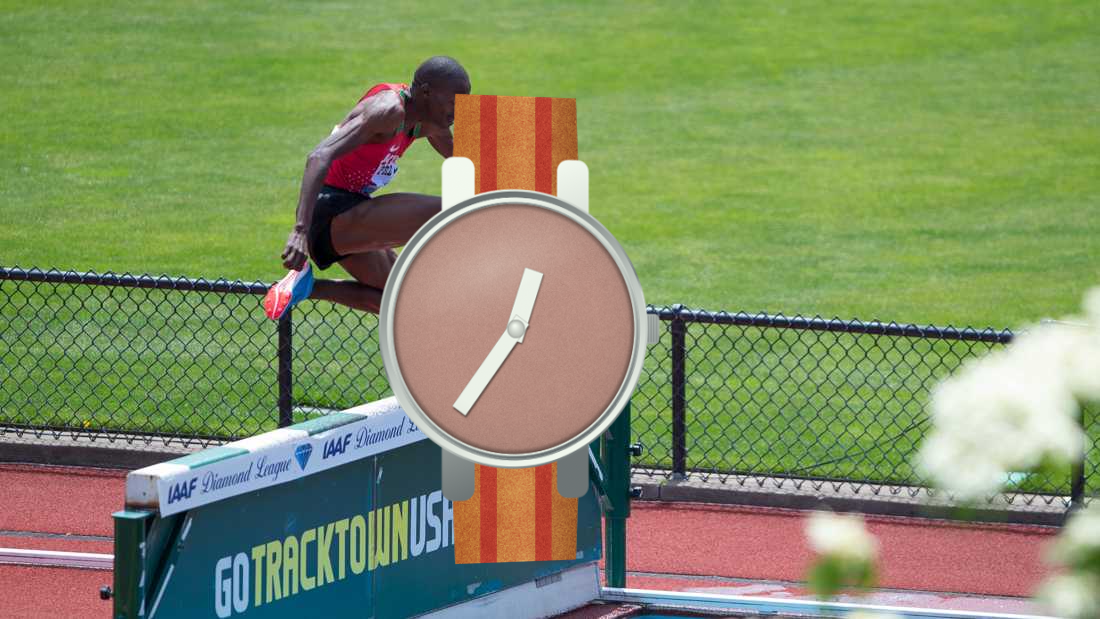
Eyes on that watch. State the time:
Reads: 12:36
